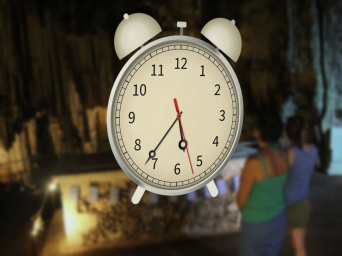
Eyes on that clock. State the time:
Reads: 5:36:27
